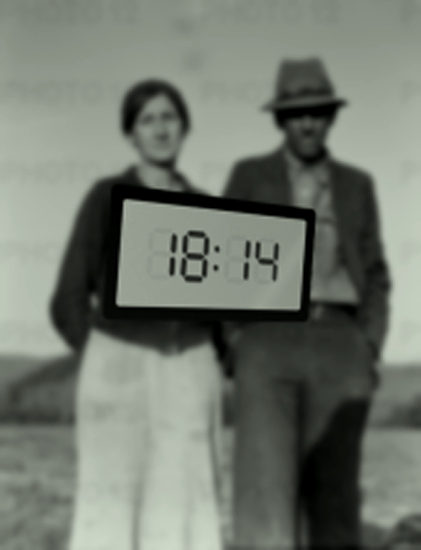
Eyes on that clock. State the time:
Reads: 18:14
